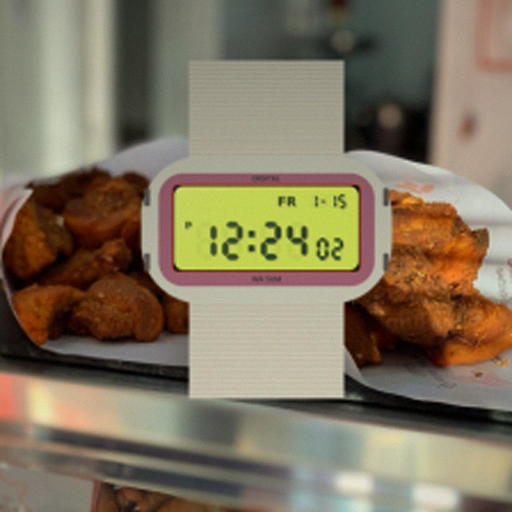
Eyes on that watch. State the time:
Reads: 12:24:02
